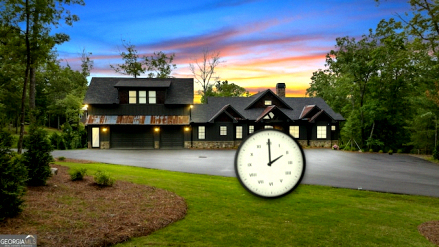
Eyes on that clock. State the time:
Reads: 2:00
